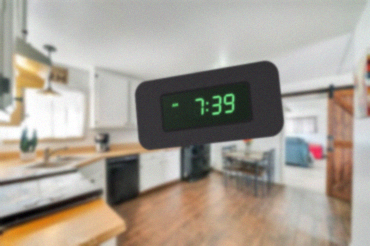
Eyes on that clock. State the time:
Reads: 7:39
